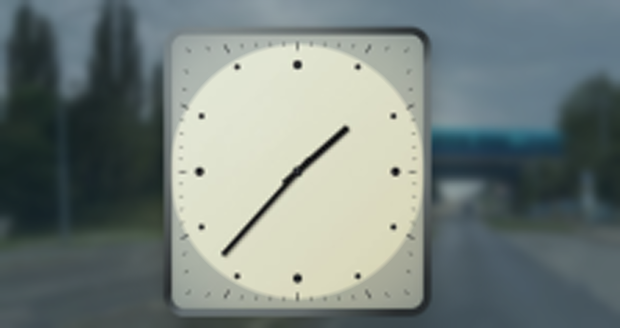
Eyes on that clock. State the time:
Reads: 1:37
